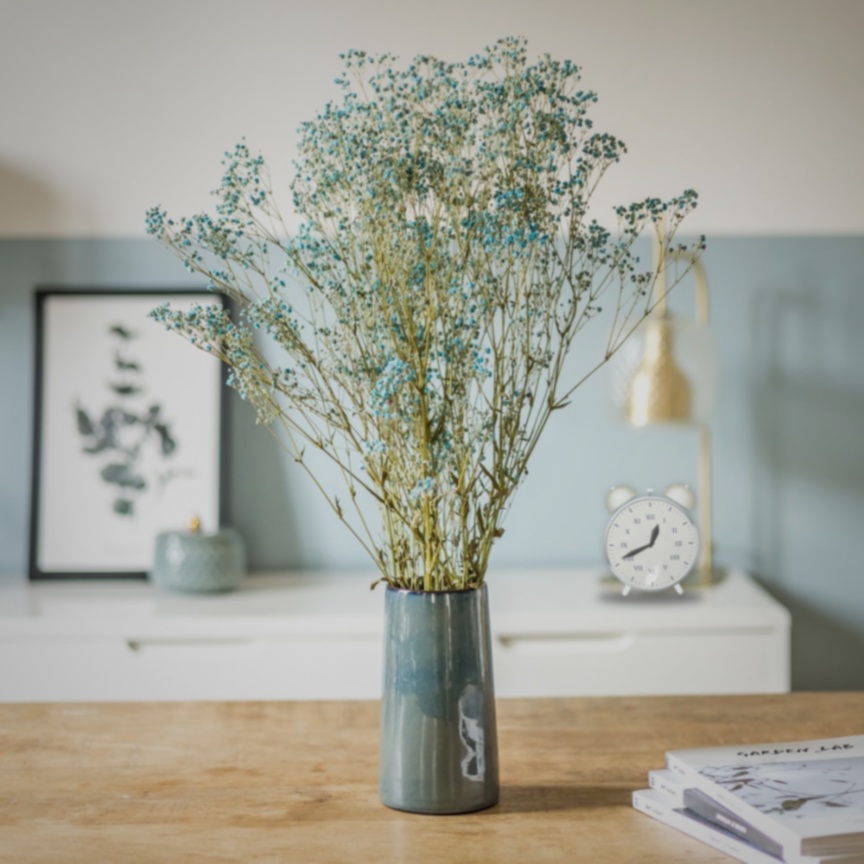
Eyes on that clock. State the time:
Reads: 12:41
